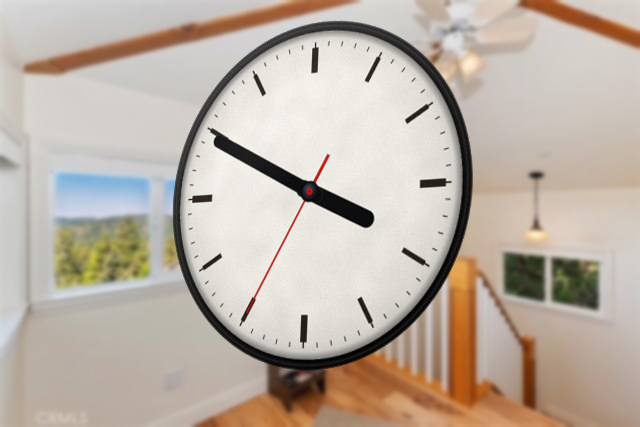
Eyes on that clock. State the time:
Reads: 3:49:35
